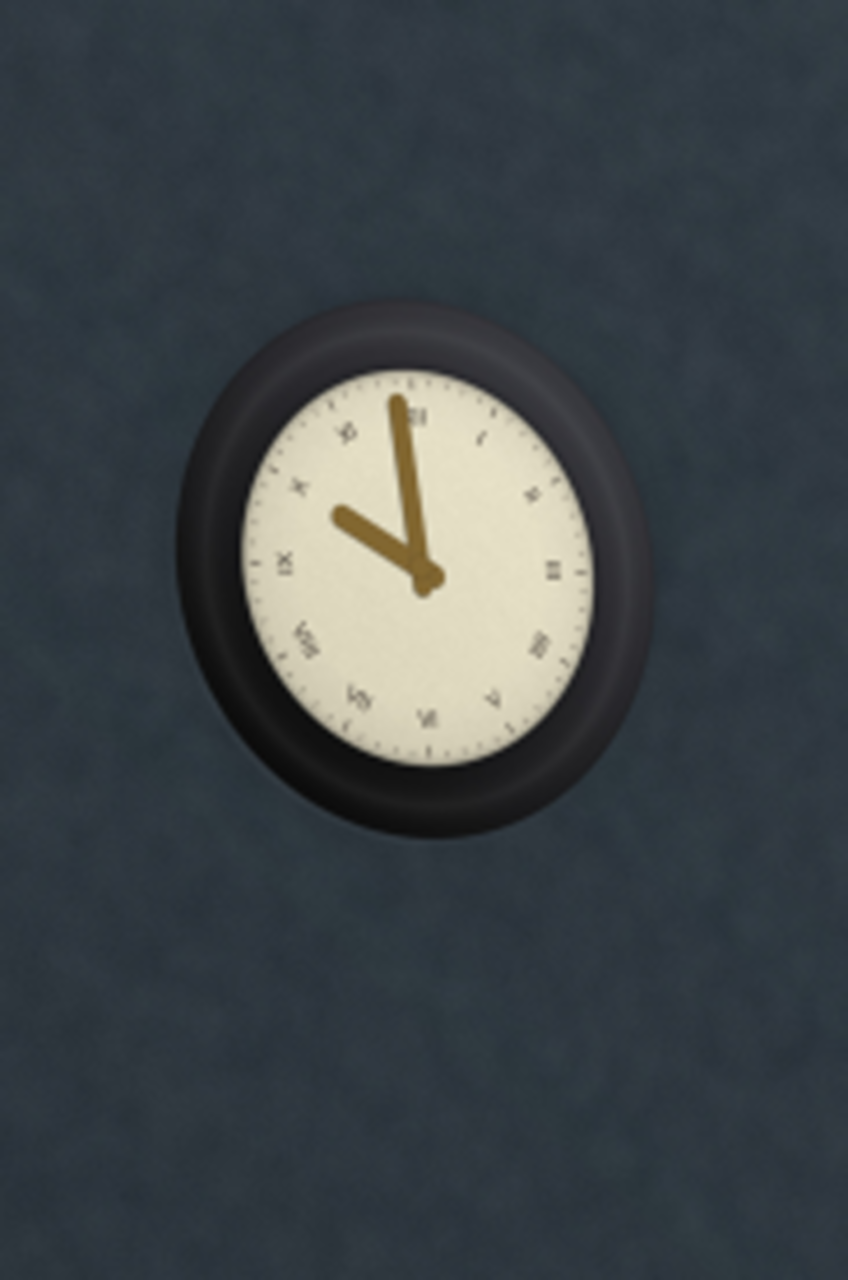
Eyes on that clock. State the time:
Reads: 9:59
